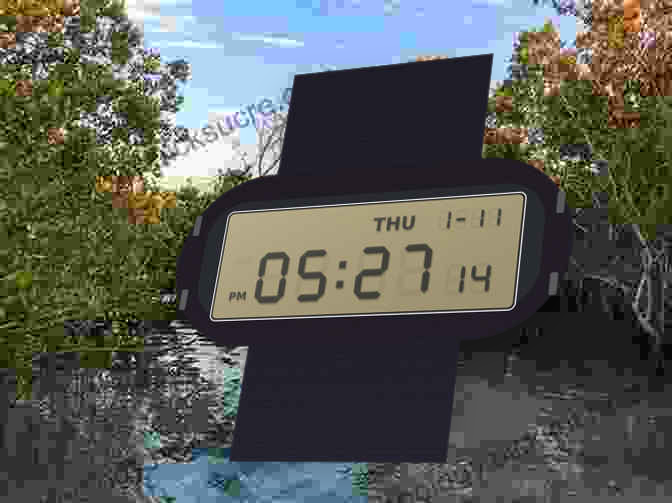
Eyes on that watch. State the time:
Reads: 5:27:14
